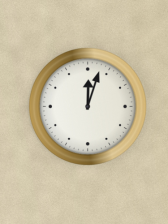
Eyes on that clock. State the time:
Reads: 12:03
